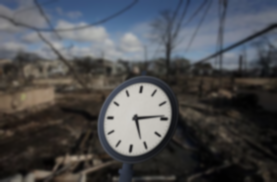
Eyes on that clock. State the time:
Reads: 5:14
